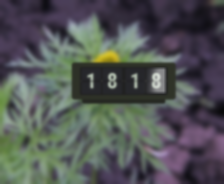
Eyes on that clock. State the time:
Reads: 18:18
